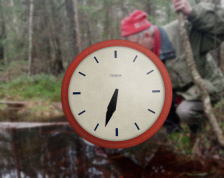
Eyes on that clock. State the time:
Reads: 6:33
